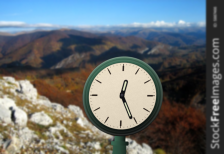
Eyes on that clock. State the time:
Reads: 12:26
